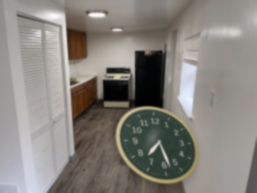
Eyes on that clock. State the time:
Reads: 7:28
